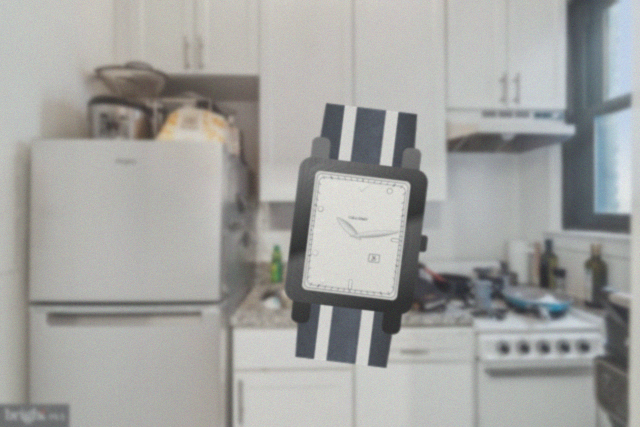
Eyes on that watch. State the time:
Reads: 10:13
